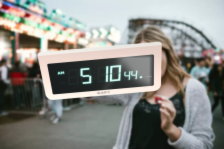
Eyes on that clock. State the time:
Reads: 5:10:44
